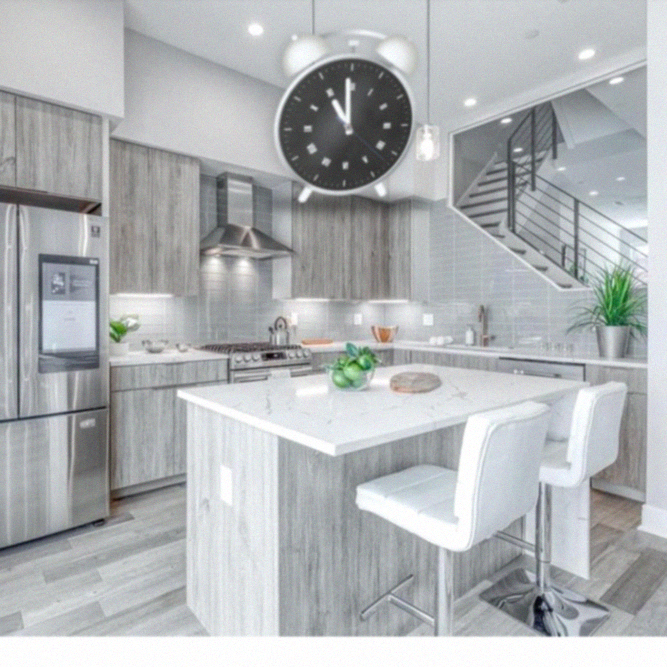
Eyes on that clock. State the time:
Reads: 10:59:22
